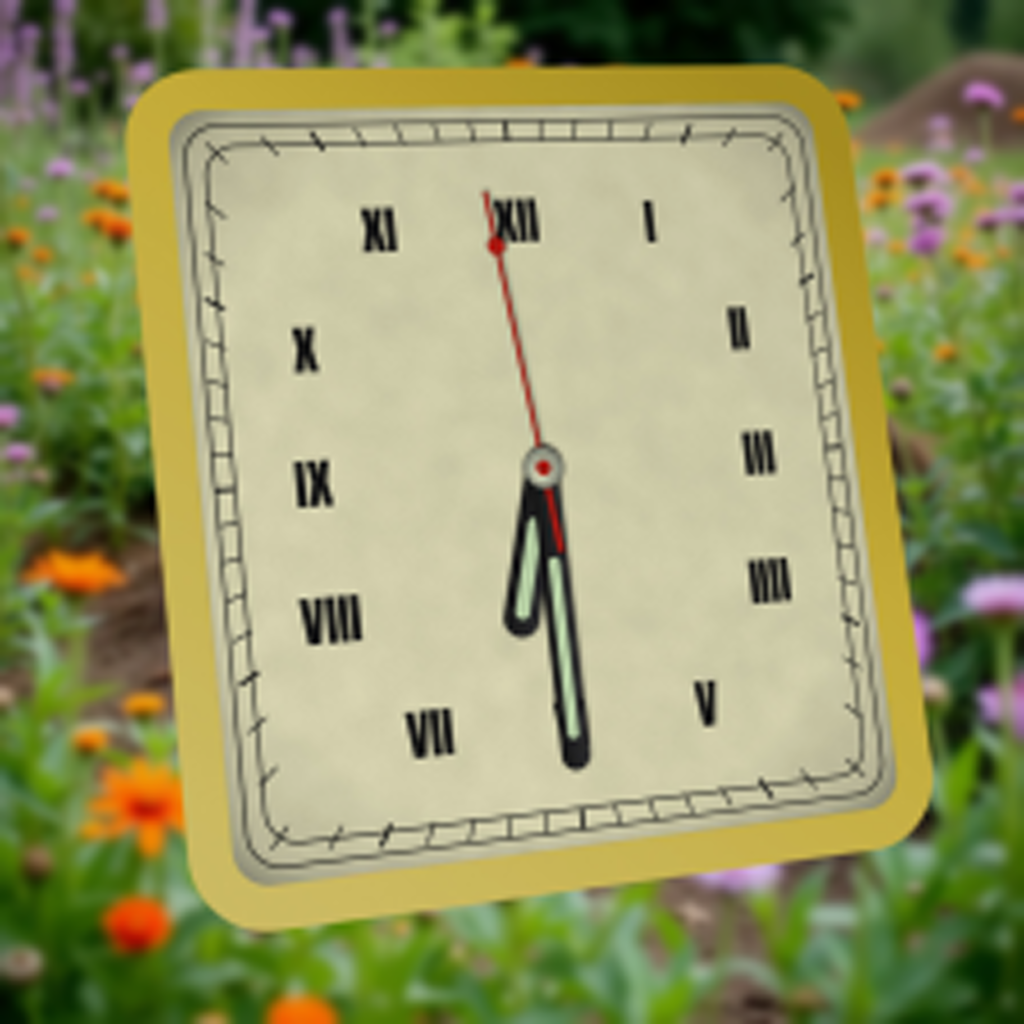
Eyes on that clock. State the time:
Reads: 6:29:59
